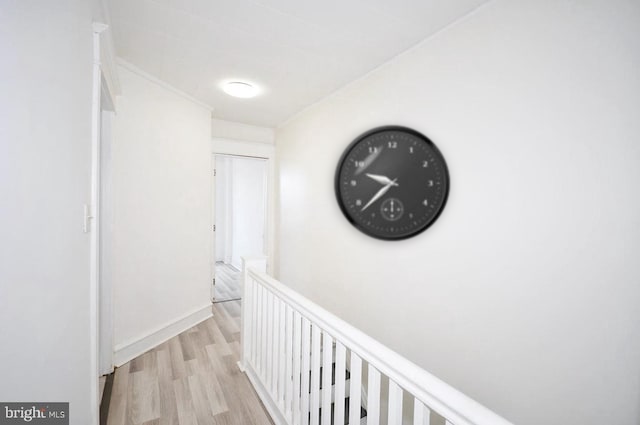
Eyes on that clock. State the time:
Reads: 9:38
